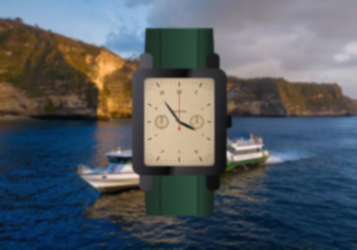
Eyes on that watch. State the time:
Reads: 3:54
